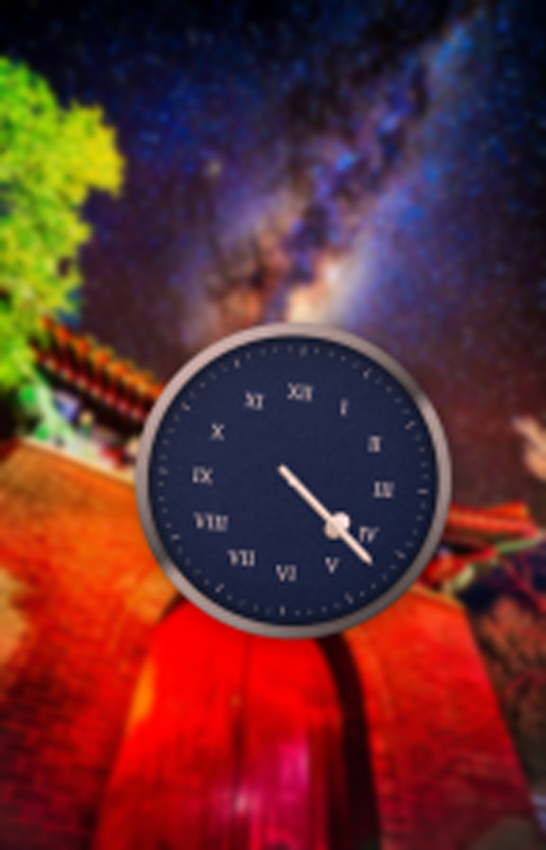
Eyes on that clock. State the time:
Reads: 4:22
